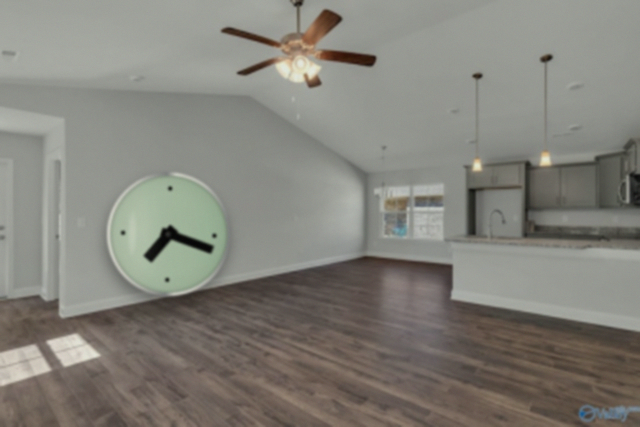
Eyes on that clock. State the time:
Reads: 7:18
